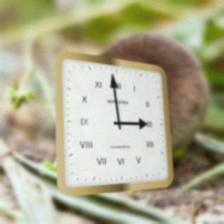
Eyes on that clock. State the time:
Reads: 2:59
